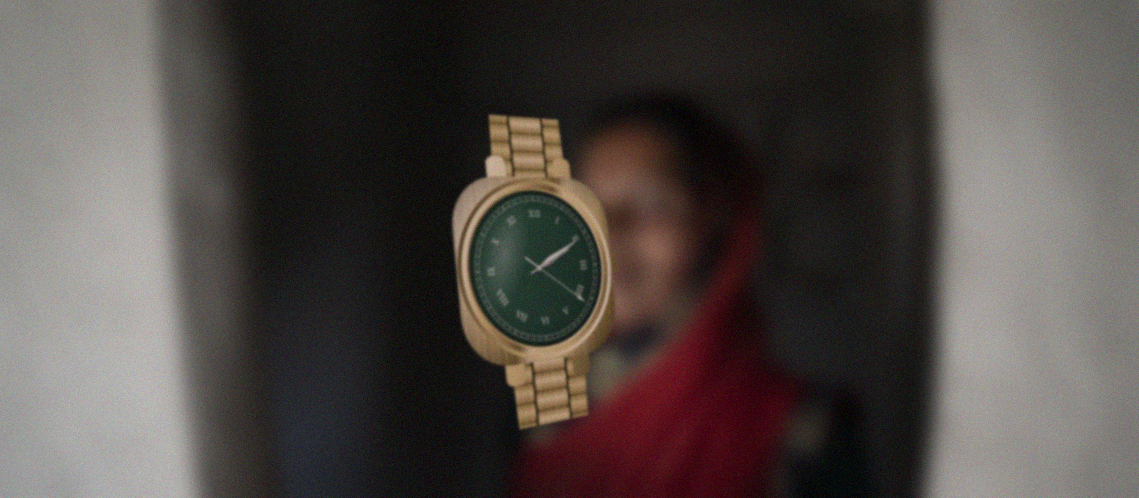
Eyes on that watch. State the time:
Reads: 2:10:21
